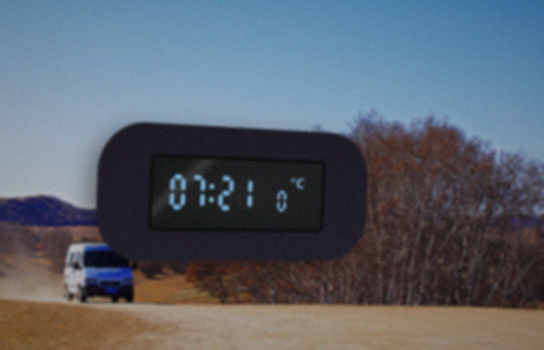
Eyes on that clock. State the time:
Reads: 7:21
